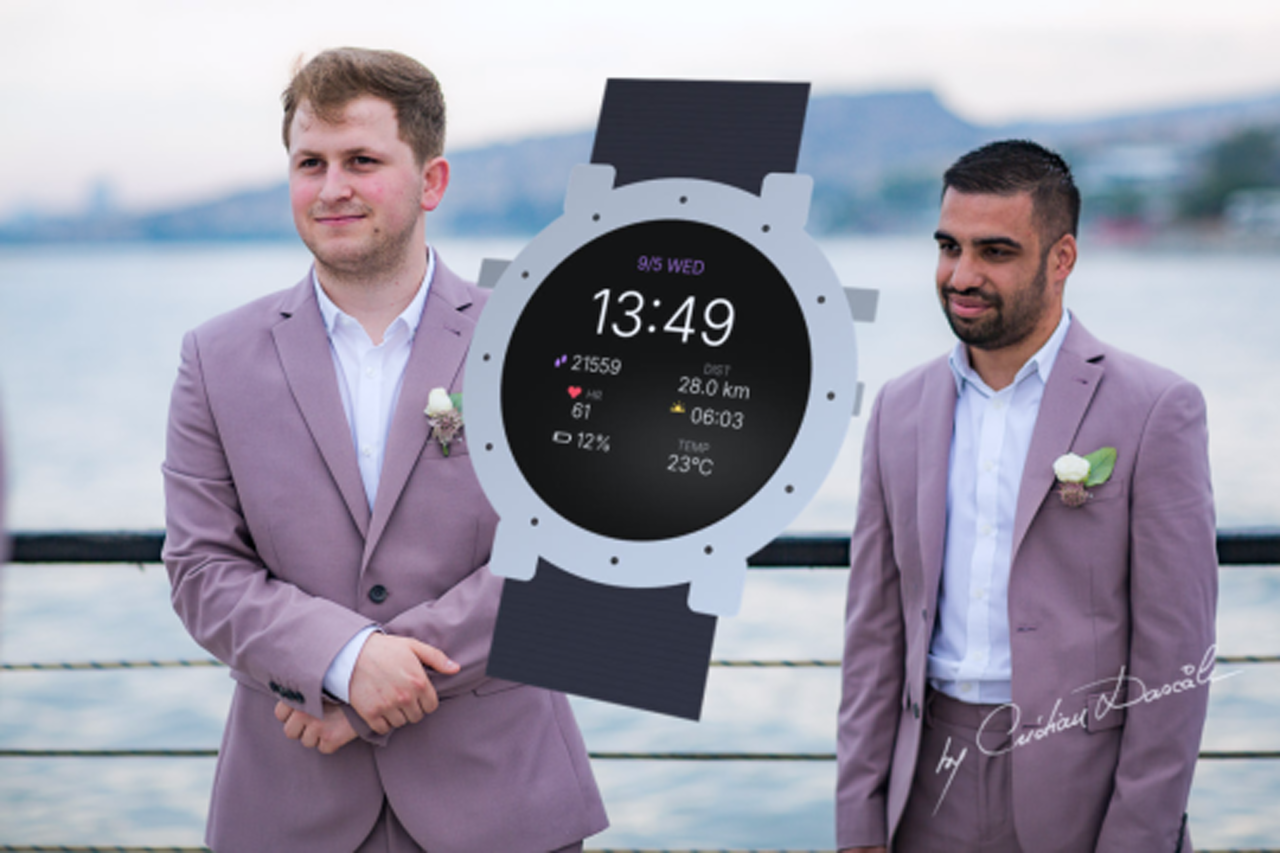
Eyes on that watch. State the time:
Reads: 13:49
